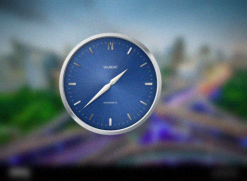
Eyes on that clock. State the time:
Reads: 1:38
